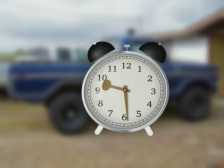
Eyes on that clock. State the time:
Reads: 9:29
